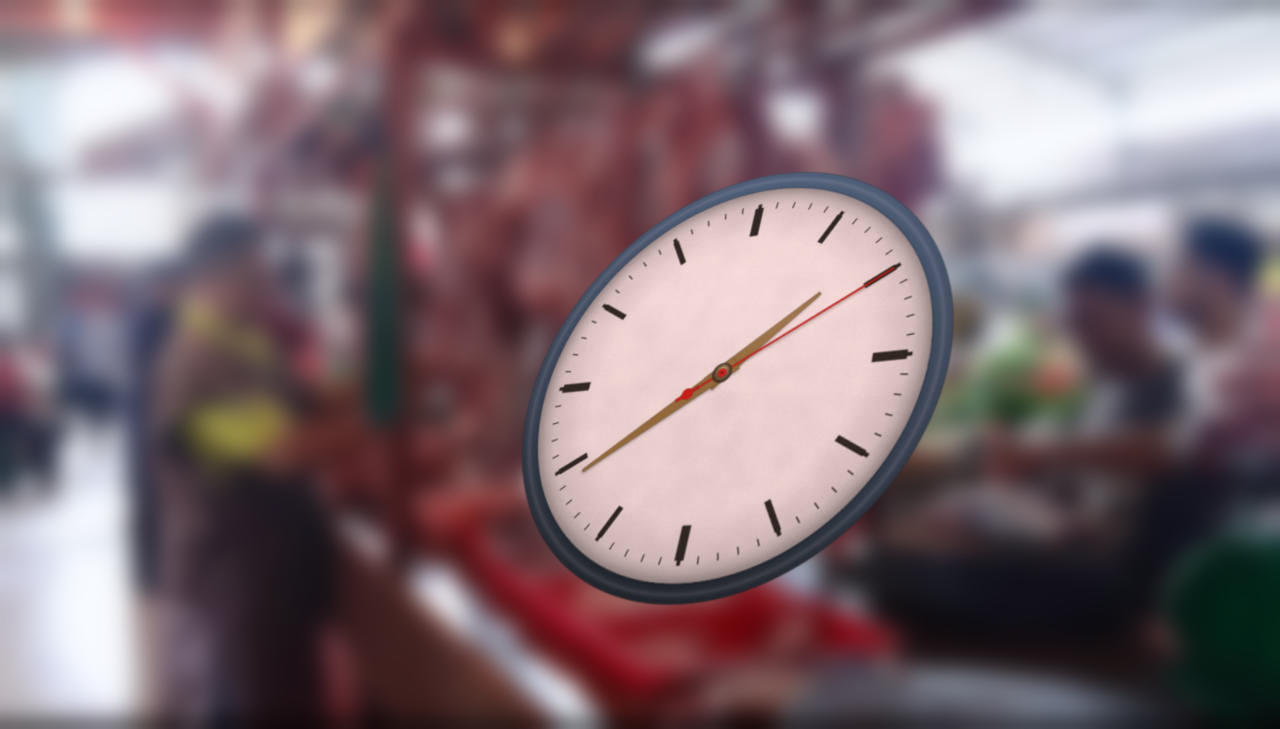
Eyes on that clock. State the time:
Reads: 1:39:10
